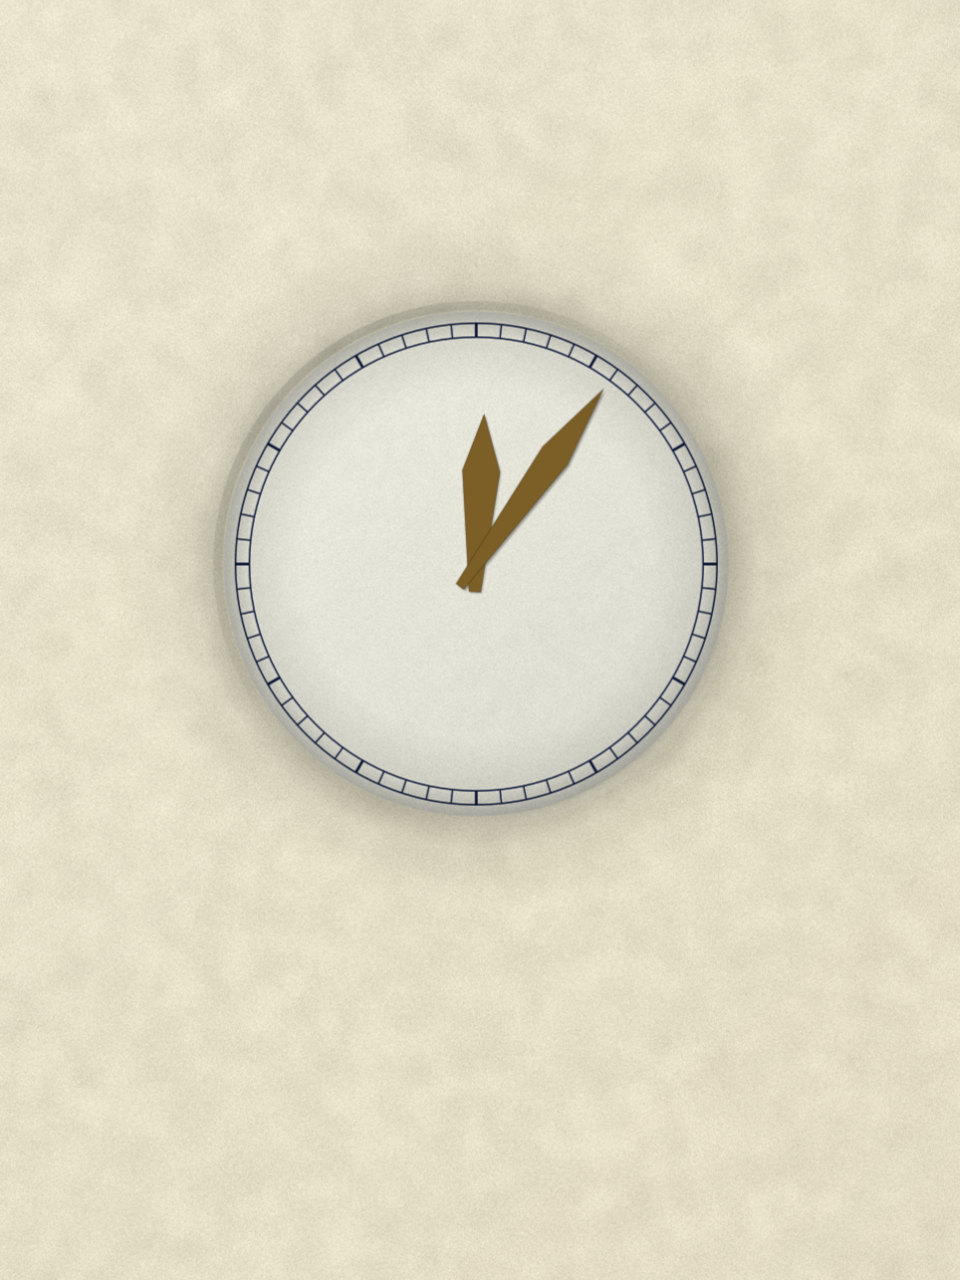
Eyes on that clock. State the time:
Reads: 12:06
